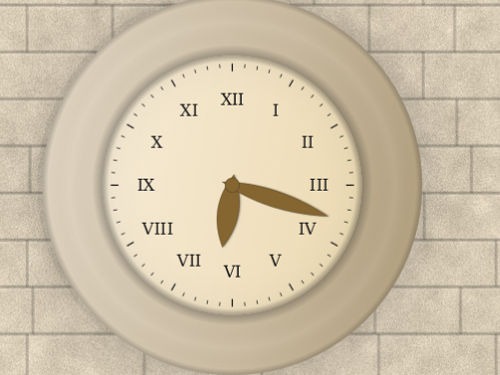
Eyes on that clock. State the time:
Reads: 6:18
